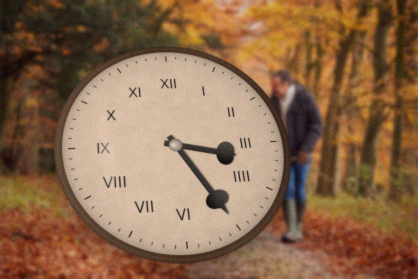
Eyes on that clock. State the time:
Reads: 3:25
